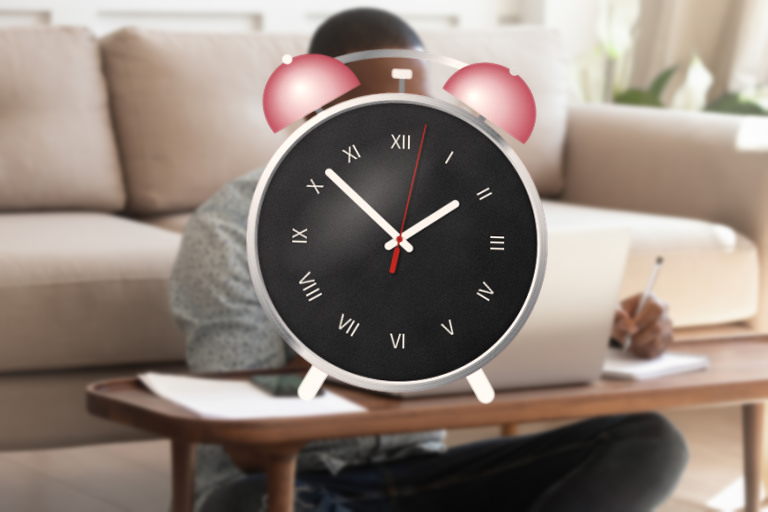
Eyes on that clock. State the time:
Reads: 1:52:02
